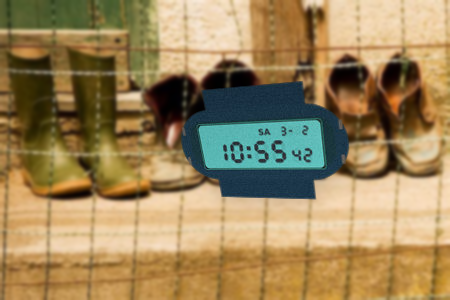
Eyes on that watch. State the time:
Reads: 10:55:42
